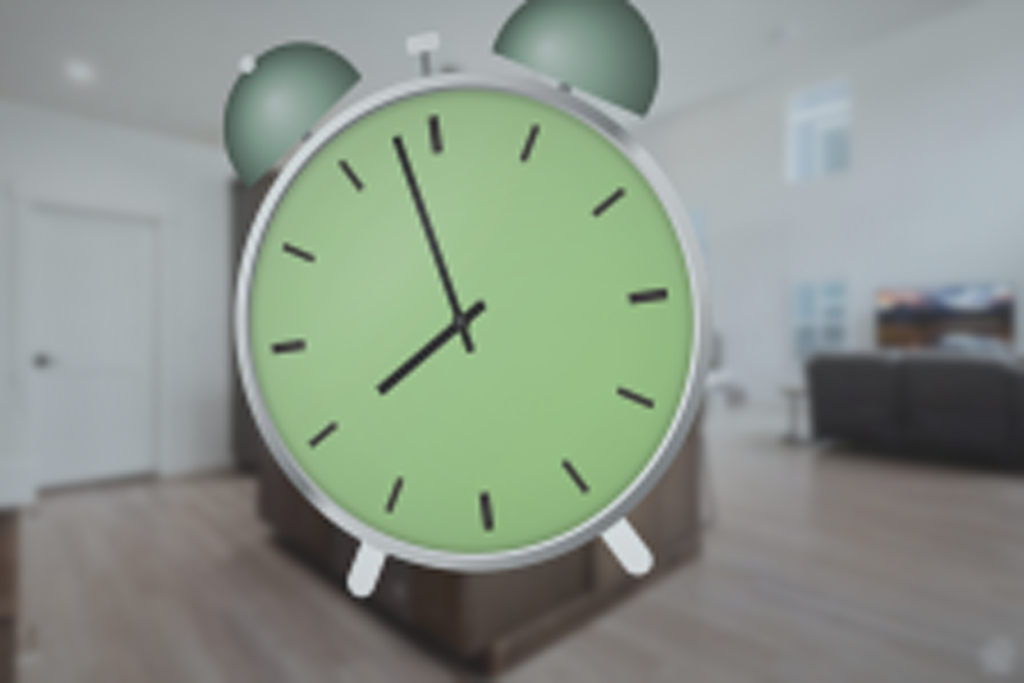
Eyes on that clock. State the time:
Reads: 7:58
